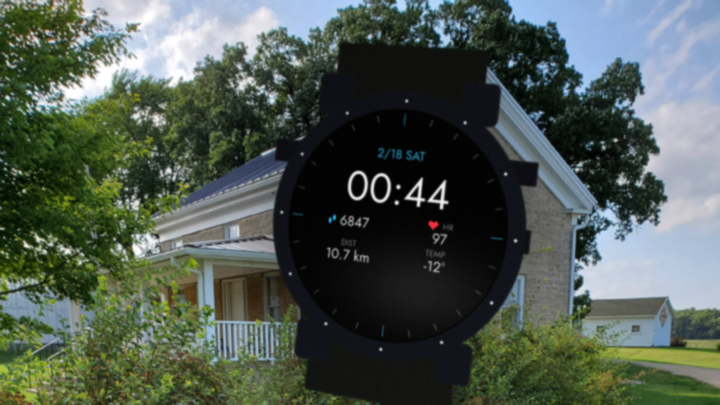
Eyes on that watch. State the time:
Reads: 0:44
